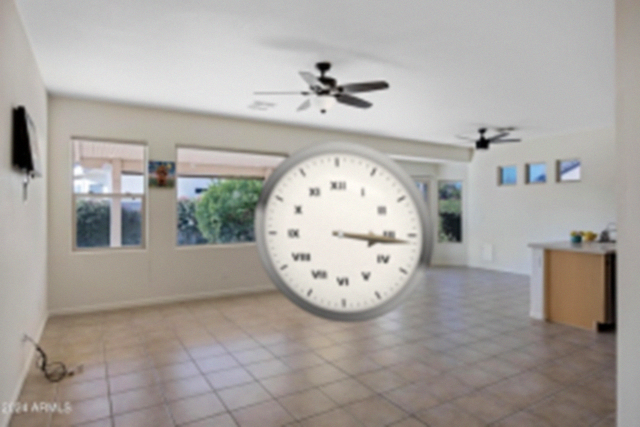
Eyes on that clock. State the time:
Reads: 3:16
